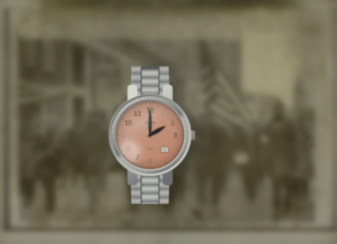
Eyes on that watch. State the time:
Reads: 2:00
